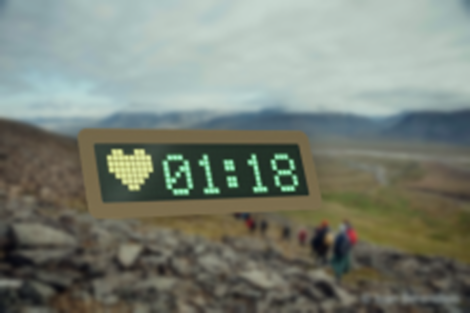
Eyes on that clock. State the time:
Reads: 1:18
